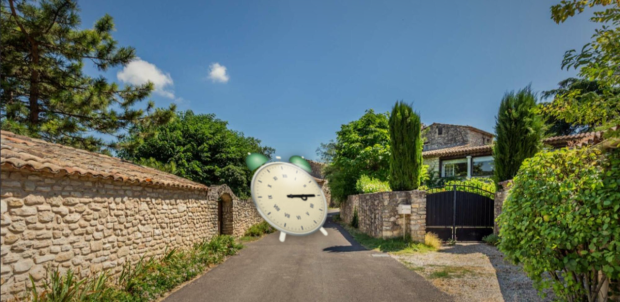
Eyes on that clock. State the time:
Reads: 3:15
